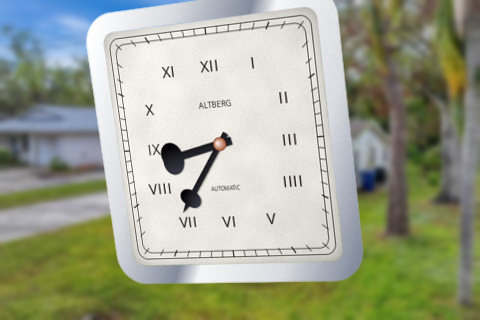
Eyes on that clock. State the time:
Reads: 8:36
